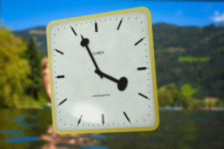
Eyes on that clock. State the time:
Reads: 3:56
